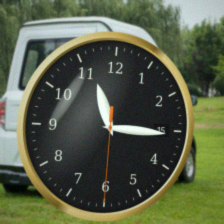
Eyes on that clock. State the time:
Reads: 11:15:30
